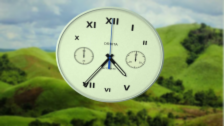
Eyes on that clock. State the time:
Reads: 4:36
